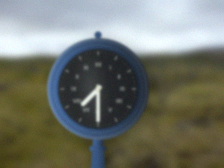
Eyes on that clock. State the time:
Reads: 7:30
